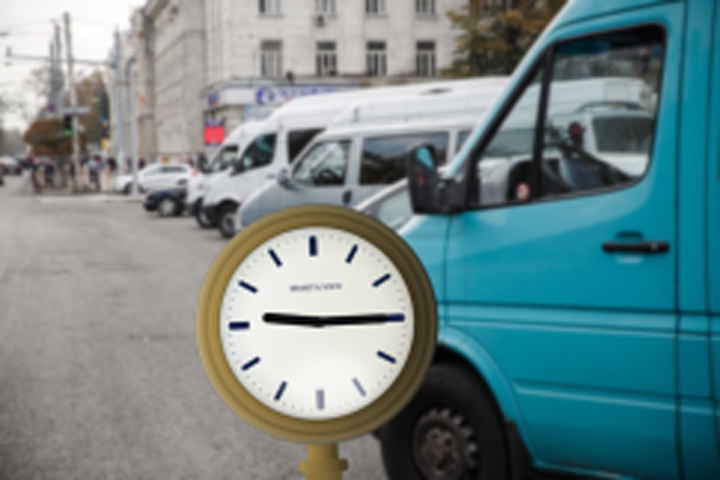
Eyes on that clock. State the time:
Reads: 9:15
